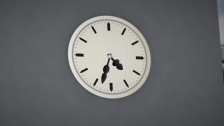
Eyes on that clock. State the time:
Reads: 4:33
